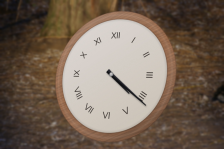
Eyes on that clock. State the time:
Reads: 4:21
